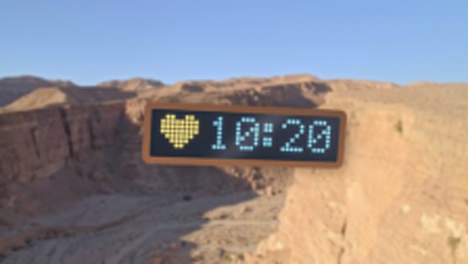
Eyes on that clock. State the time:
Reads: 10:20
